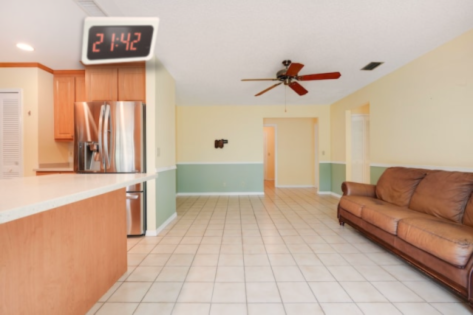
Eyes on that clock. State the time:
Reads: 21:42
